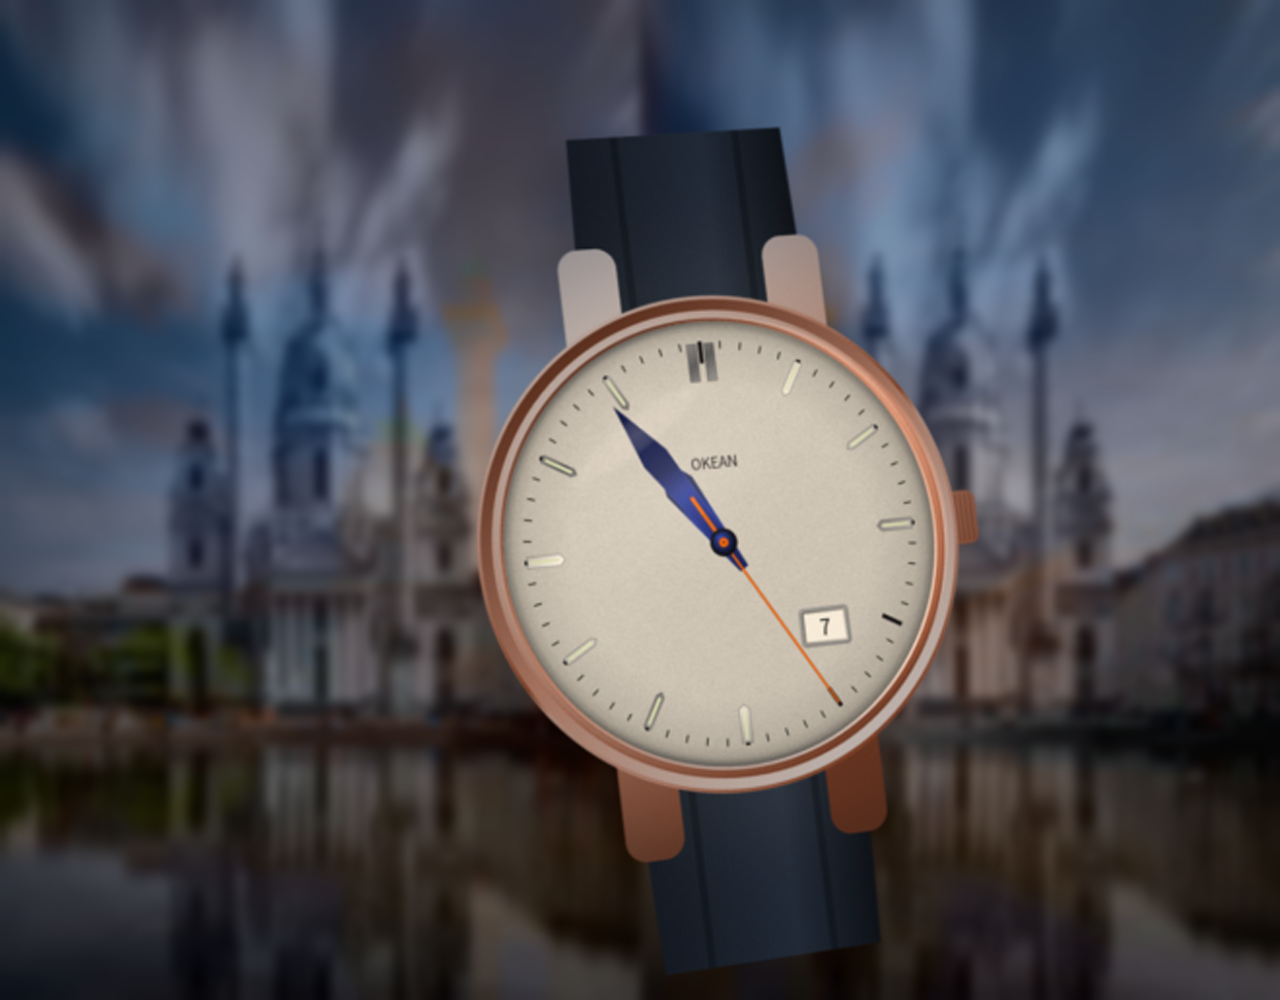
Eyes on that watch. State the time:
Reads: 10:54:25
